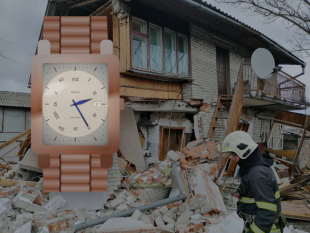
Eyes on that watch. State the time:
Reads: 2:25
